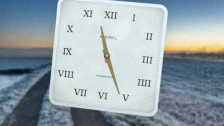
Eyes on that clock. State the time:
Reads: 11:26
